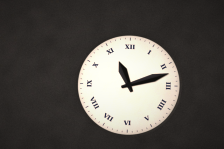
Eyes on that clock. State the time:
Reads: 11:12
